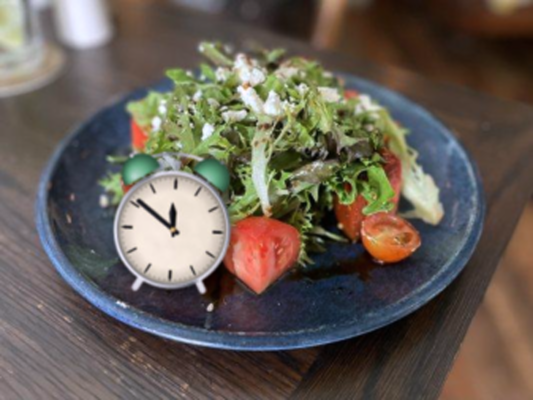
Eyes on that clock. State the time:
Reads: 11:51
